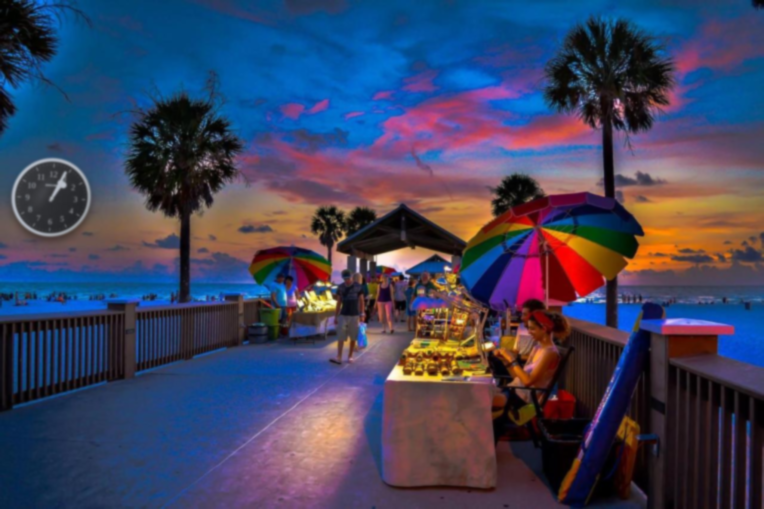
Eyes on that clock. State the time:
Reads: 1:04
